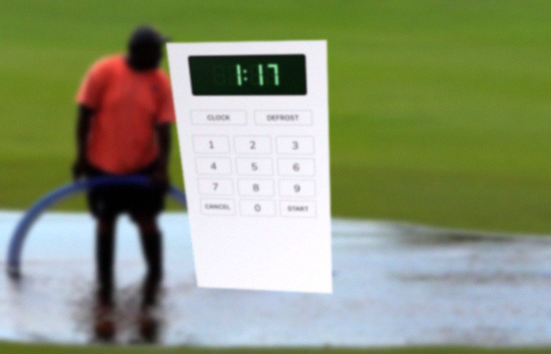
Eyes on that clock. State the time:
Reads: 1:17
